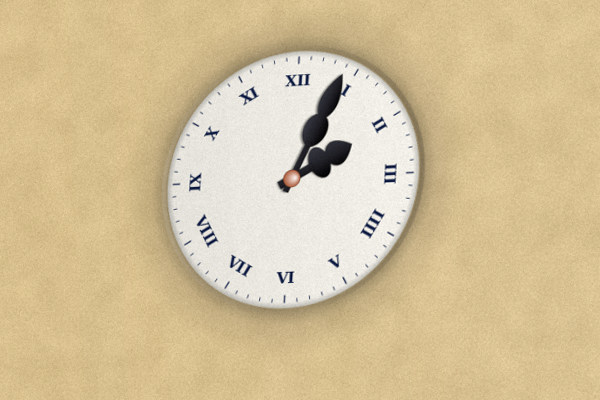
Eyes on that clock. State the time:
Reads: 2:04
